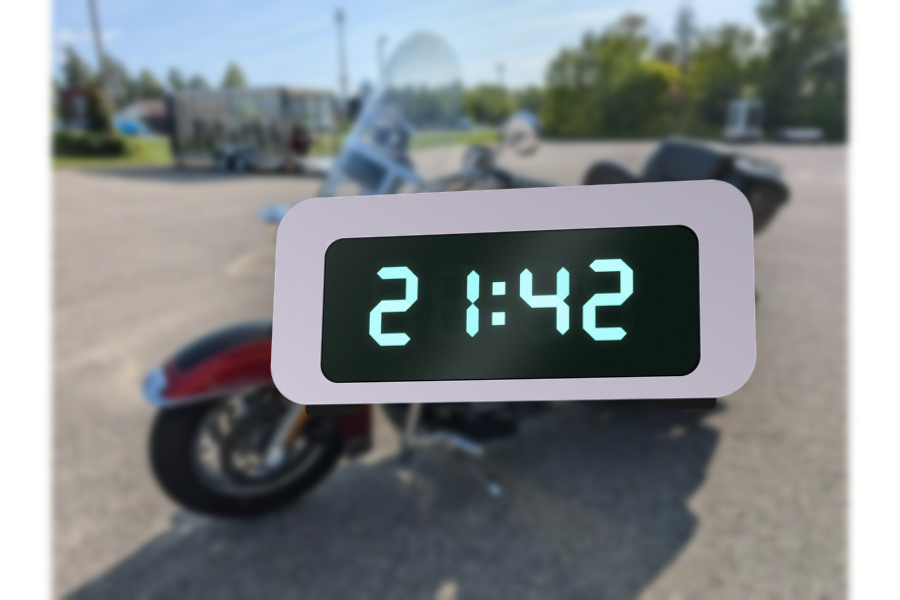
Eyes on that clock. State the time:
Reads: 21:42
